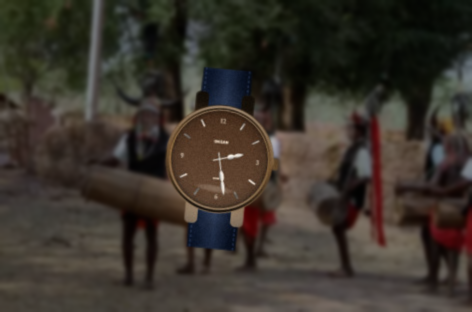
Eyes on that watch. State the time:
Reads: 2:28
